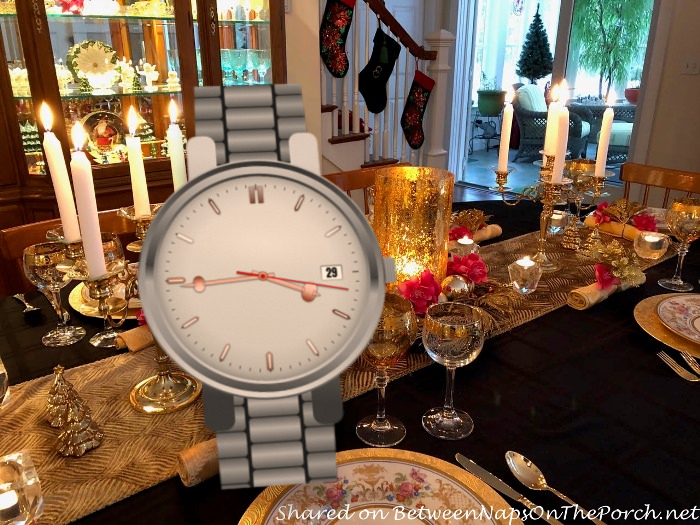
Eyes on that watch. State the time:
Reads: 3:44:17
